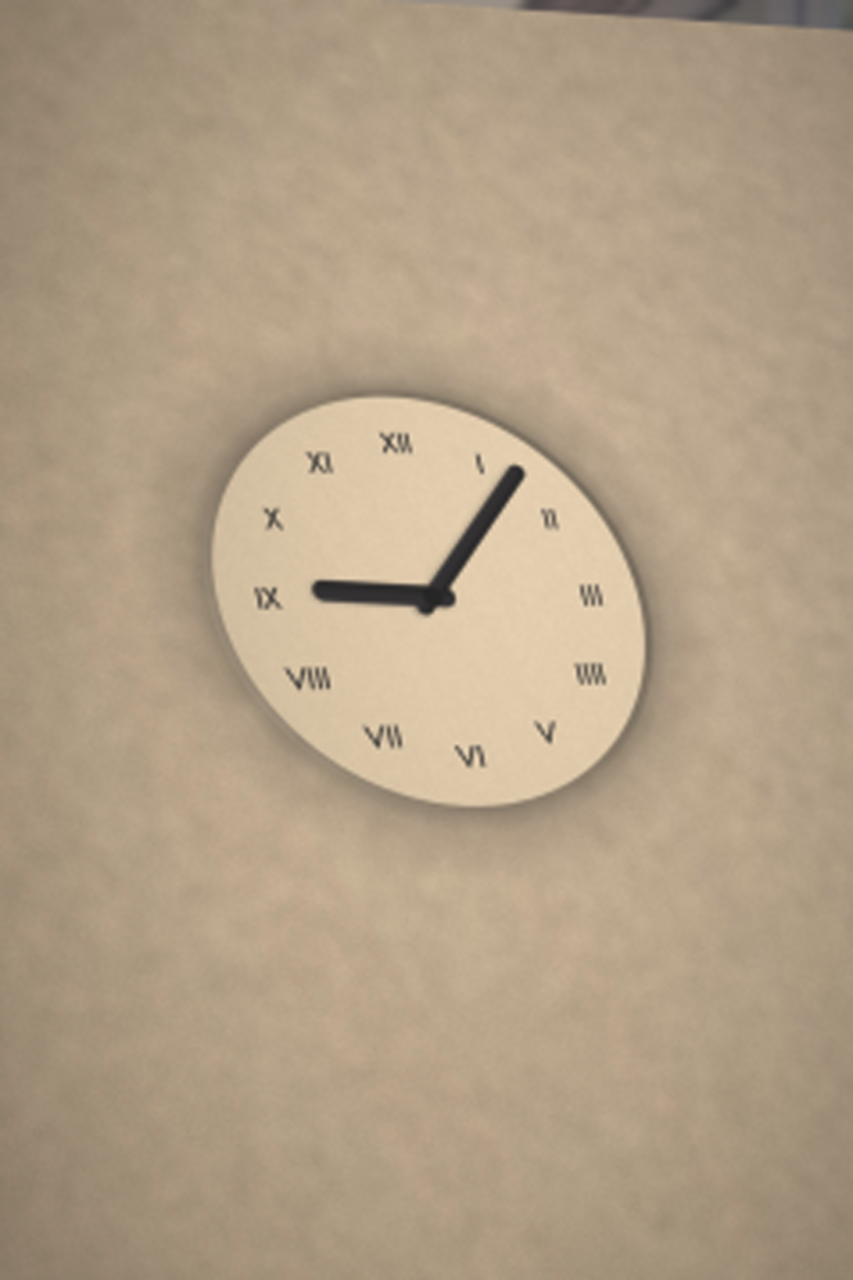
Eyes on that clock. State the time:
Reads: 9:07
